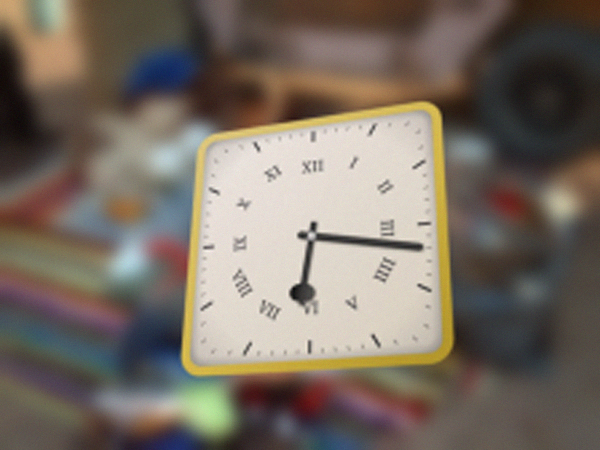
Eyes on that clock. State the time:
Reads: 6:17
